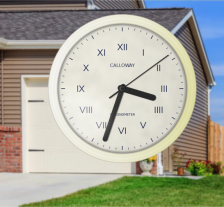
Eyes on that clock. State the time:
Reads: 3:33:09
